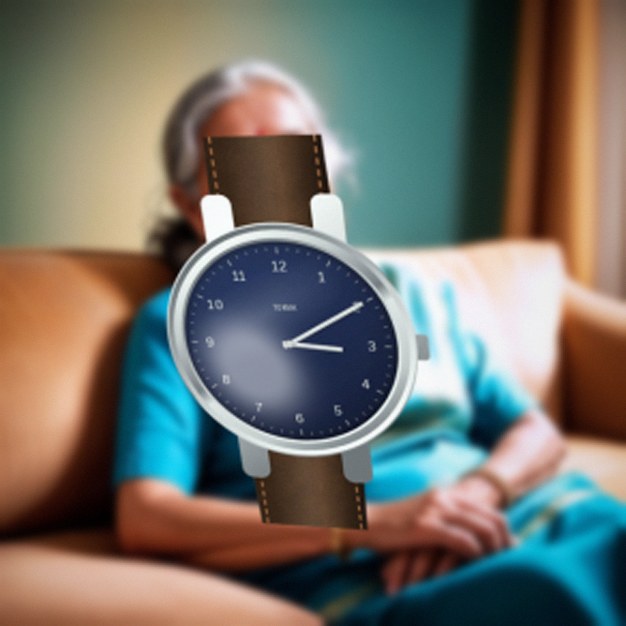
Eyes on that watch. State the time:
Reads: 3:10
